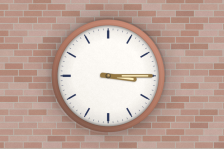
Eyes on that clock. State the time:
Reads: 3:15
